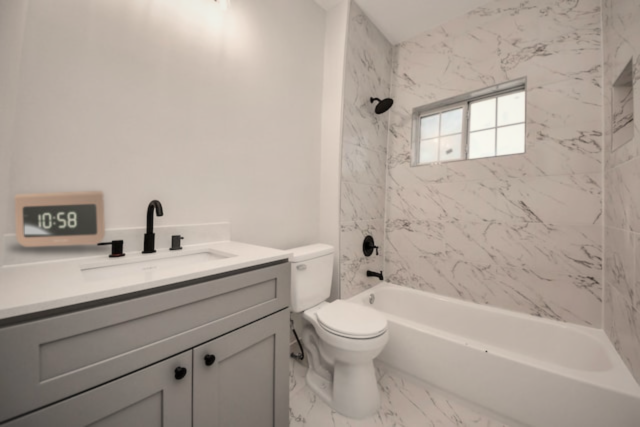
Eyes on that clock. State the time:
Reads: 10:58
